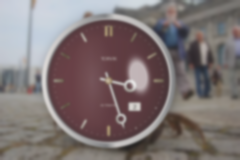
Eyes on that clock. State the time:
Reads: 3:27
